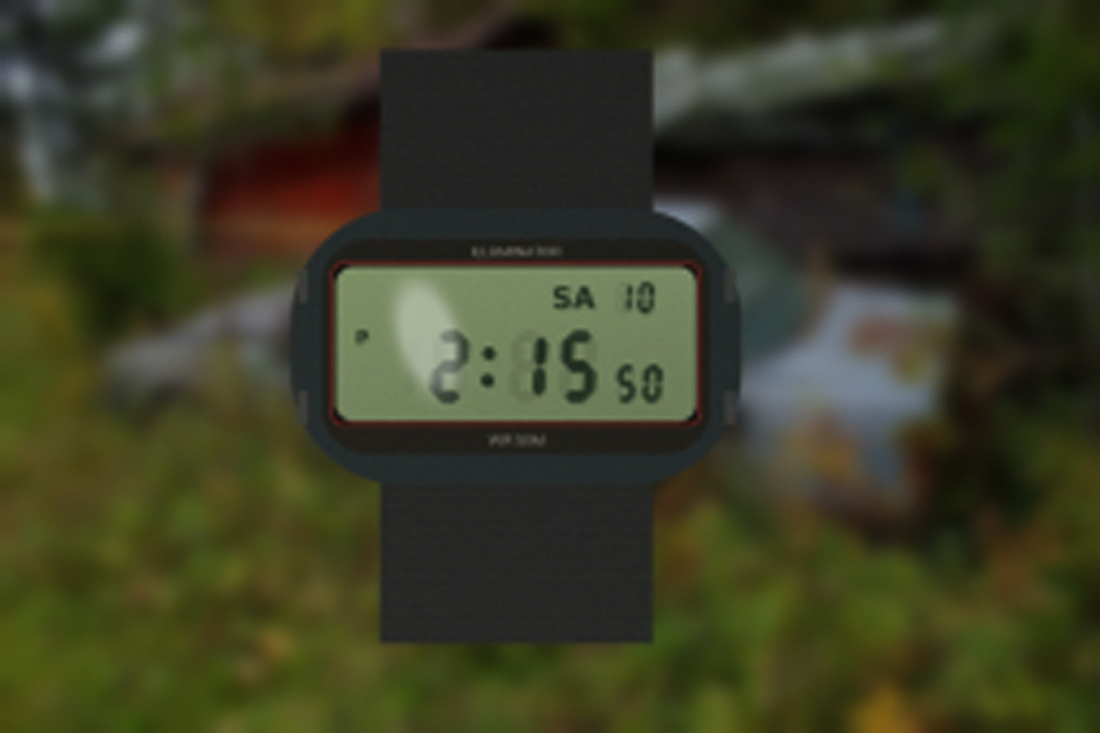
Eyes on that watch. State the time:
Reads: 2:15:50
